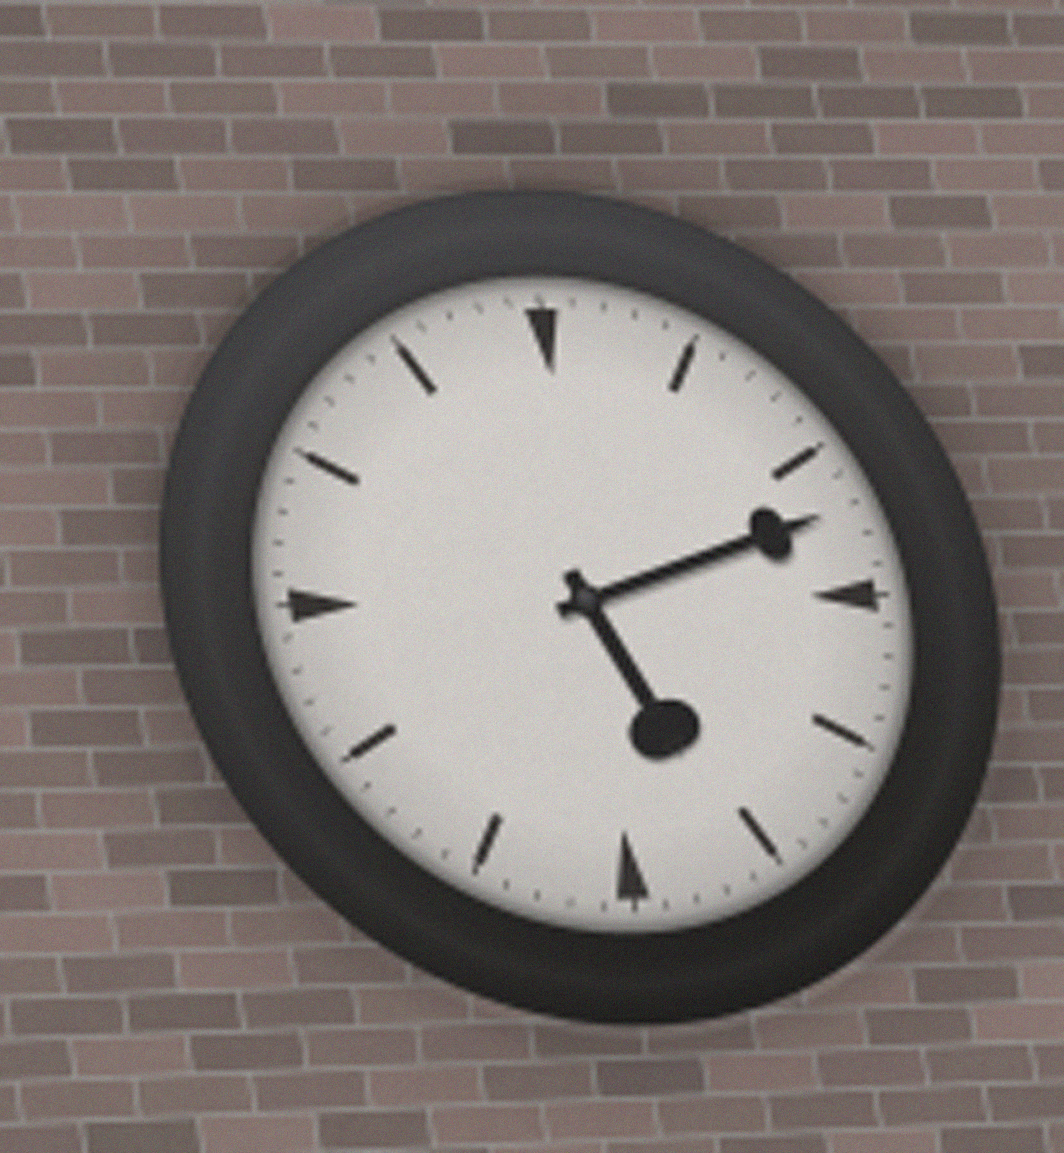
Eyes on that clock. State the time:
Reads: 5:12
